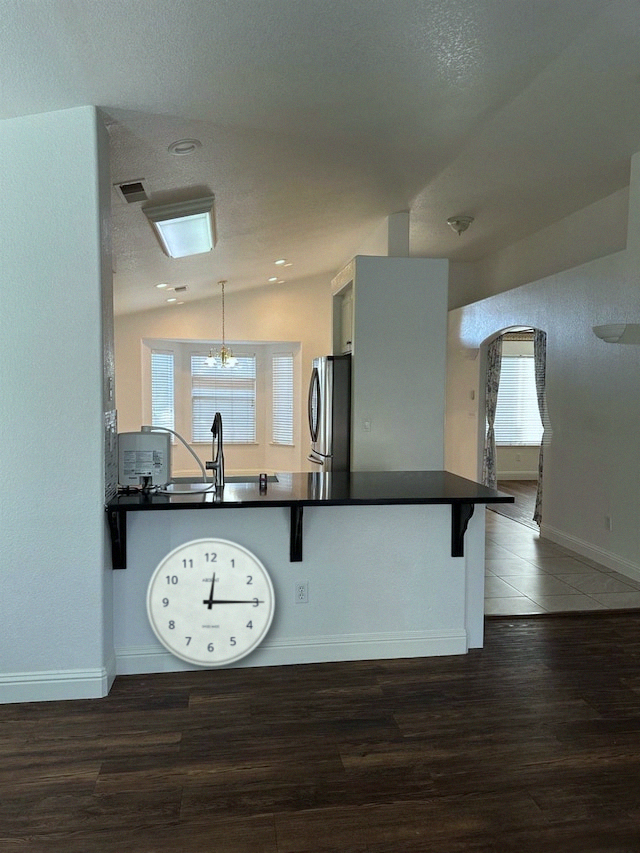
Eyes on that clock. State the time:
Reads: 12:15
